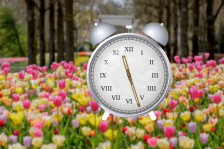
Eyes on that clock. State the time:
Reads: 11:27
